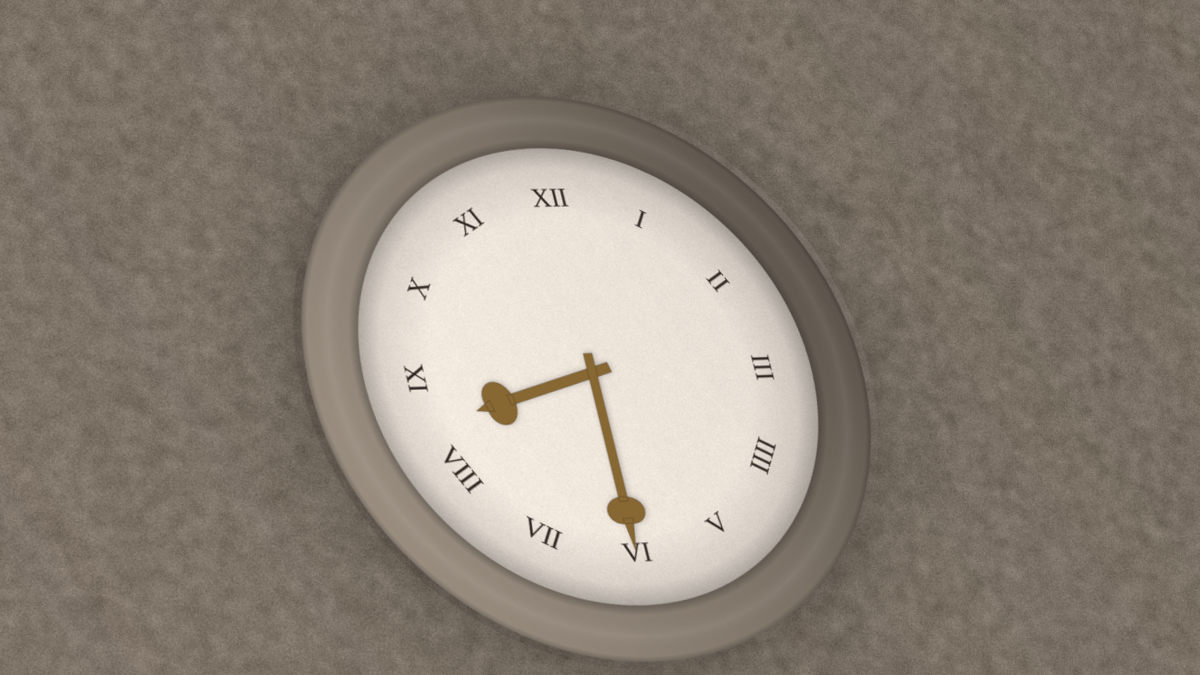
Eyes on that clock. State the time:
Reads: 8:30
